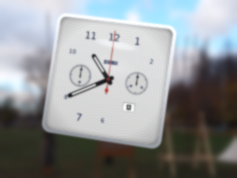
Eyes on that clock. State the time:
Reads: 10:40
